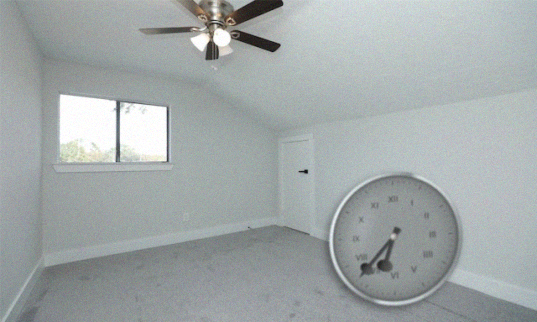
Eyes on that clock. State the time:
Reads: 6:37
